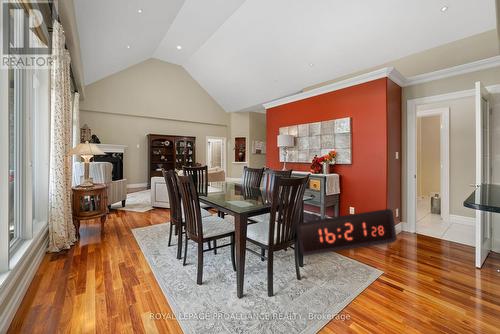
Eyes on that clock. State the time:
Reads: 16:21:28
